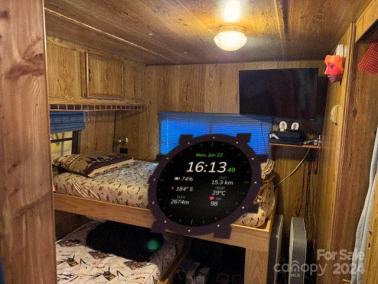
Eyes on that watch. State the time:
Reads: 16:13
